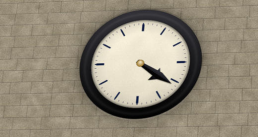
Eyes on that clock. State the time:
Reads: 4:21
